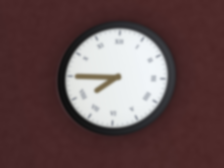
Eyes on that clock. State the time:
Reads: 7:45
